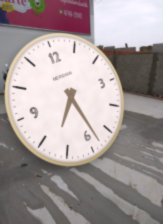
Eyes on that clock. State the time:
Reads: 7:28
